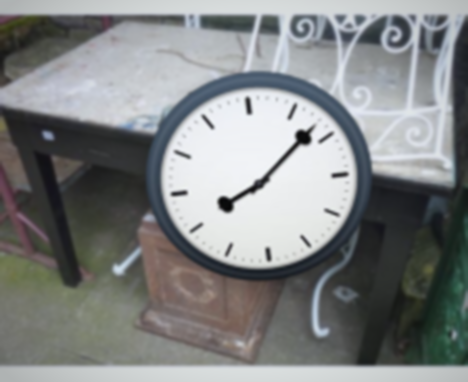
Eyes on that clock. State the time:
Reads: 8:08
